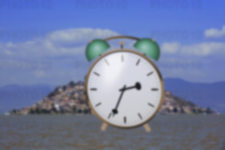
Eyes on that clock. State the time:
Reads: 2:34
